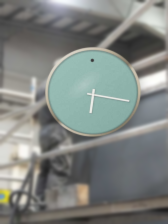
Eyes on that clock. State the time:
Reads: 6:17
